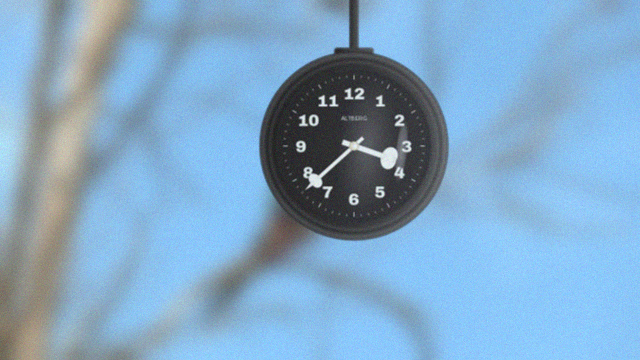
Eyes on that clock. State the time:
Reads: 3:38
